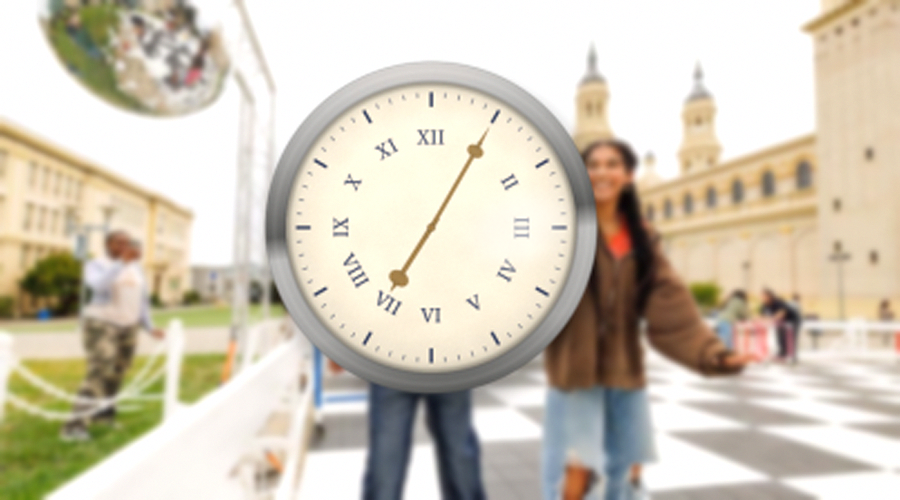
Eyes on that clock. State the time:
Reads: 7:05
